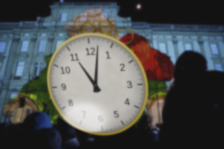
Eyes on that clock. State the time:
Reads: 11:02
